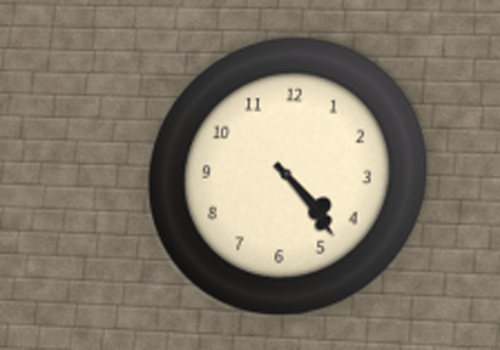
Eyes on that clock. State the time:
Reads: 4:23
